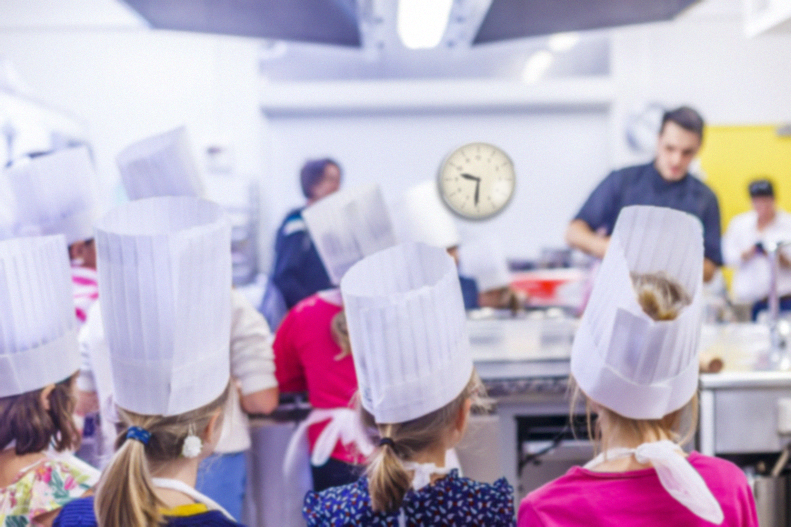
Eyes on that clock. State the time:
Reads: 9:31
